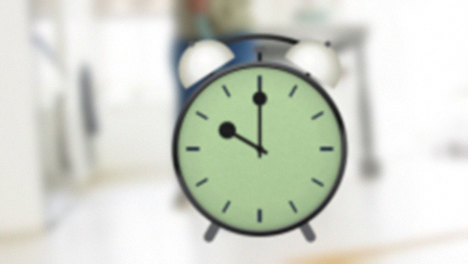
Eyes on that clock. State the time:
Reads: 10:00
